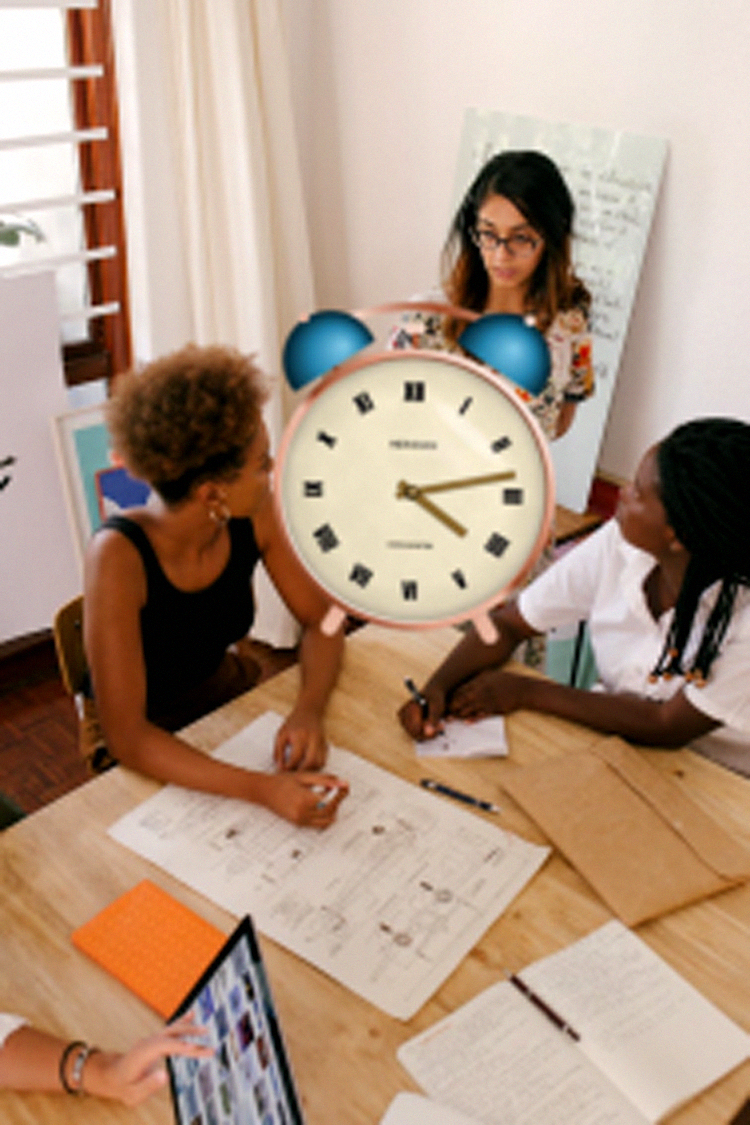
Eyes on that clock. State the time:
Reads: 4:13
